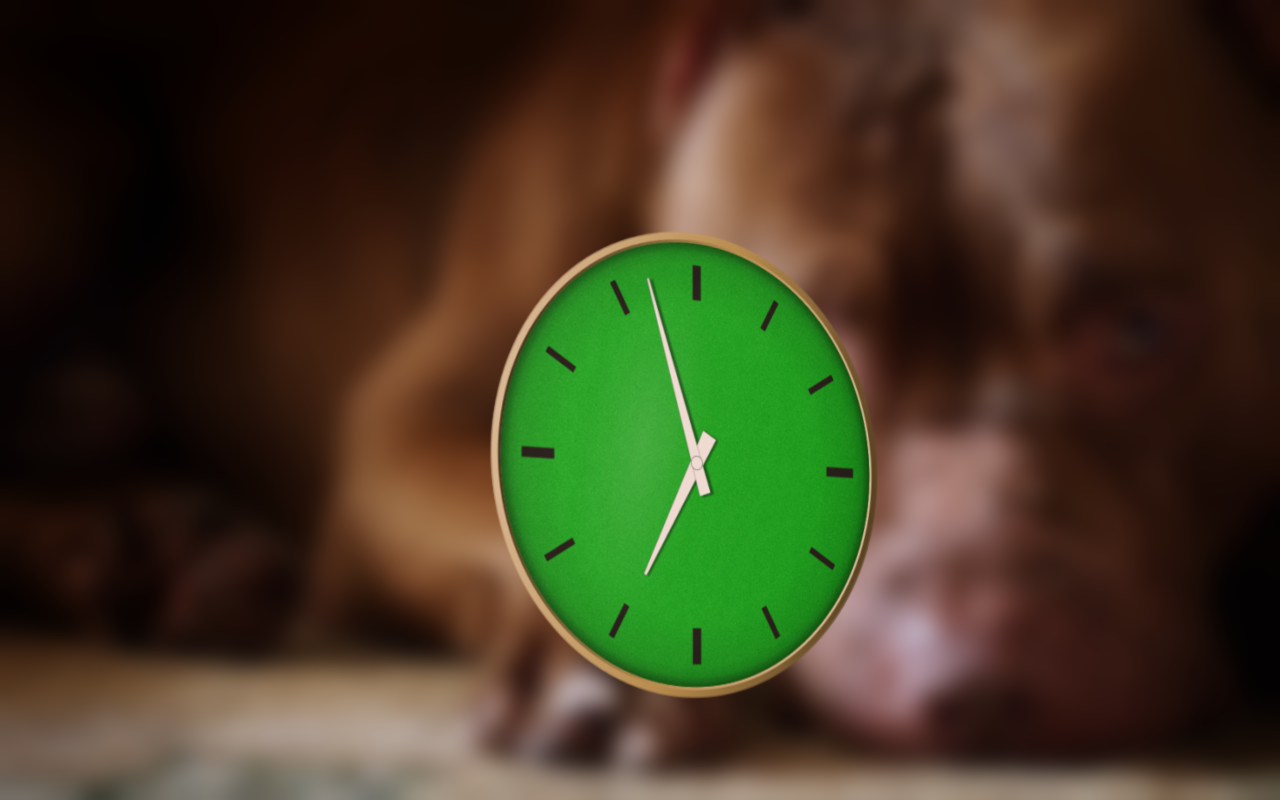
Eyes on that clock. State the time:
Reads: 6:57
